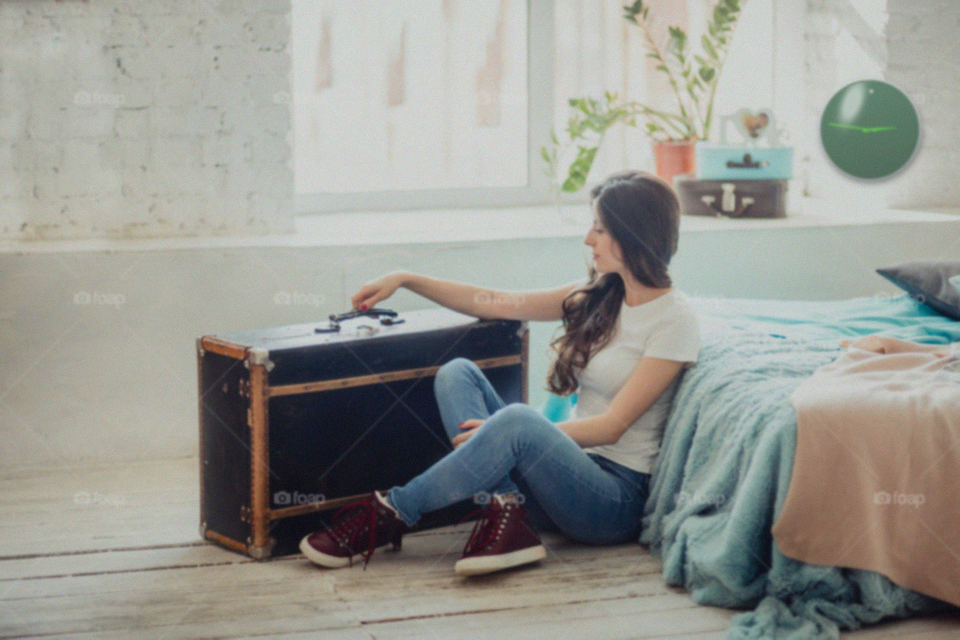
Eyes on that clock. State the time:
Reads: 2:46
